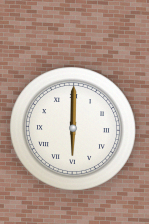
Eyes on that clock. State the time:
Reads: 6:00
